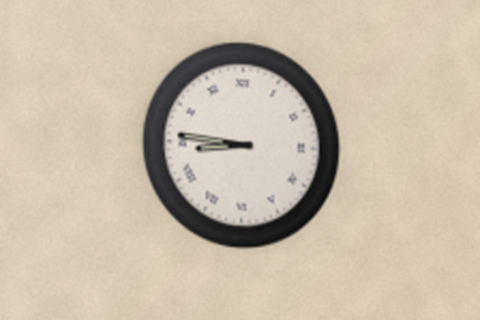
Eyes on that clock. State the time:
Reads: 8:46
